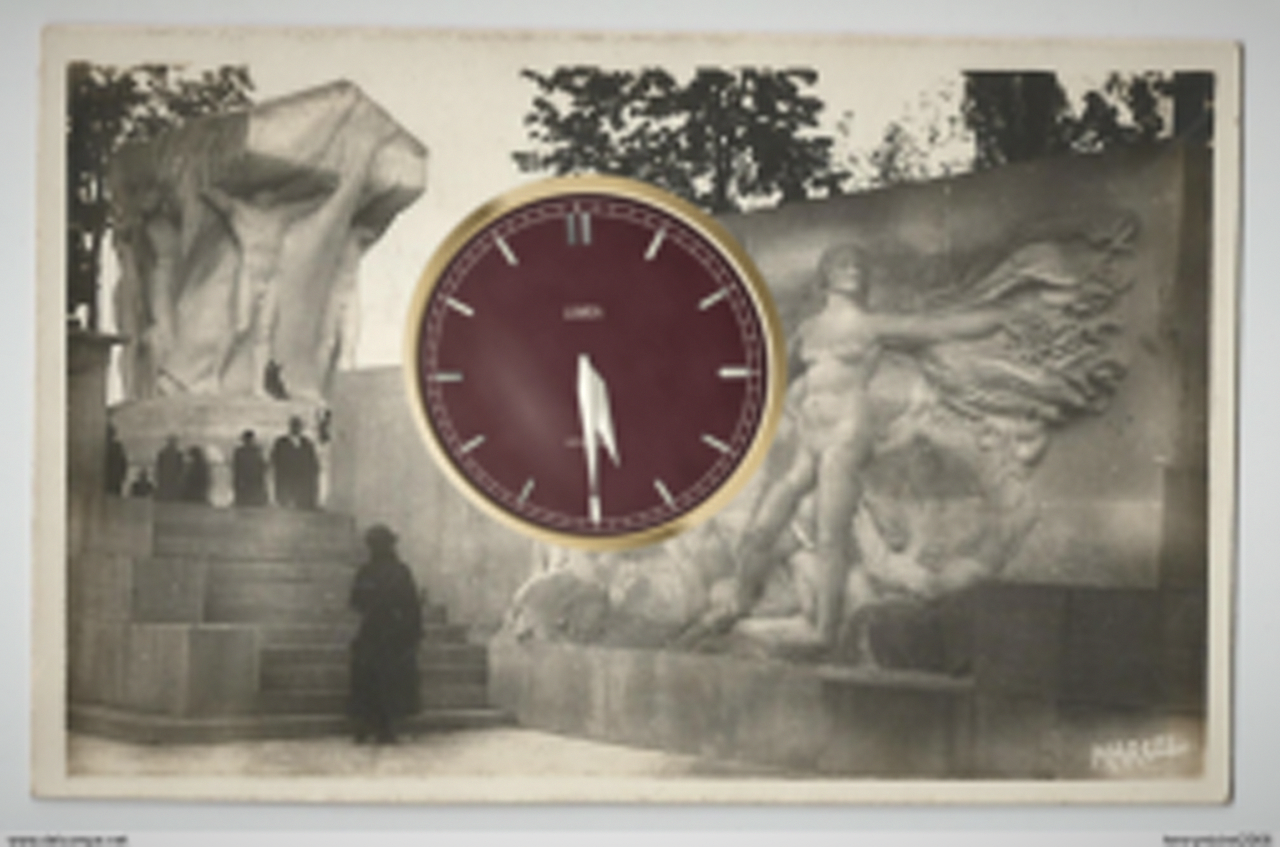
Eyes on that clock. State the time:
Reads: 5:30
